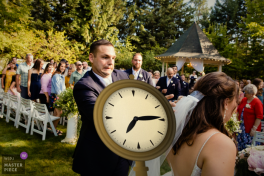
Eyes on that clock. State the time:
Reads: 7:14
